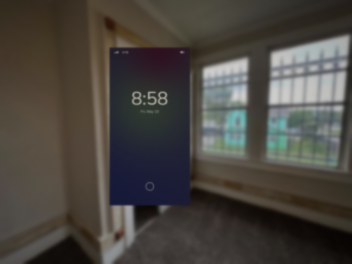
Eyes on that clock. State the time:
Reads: 8:58
